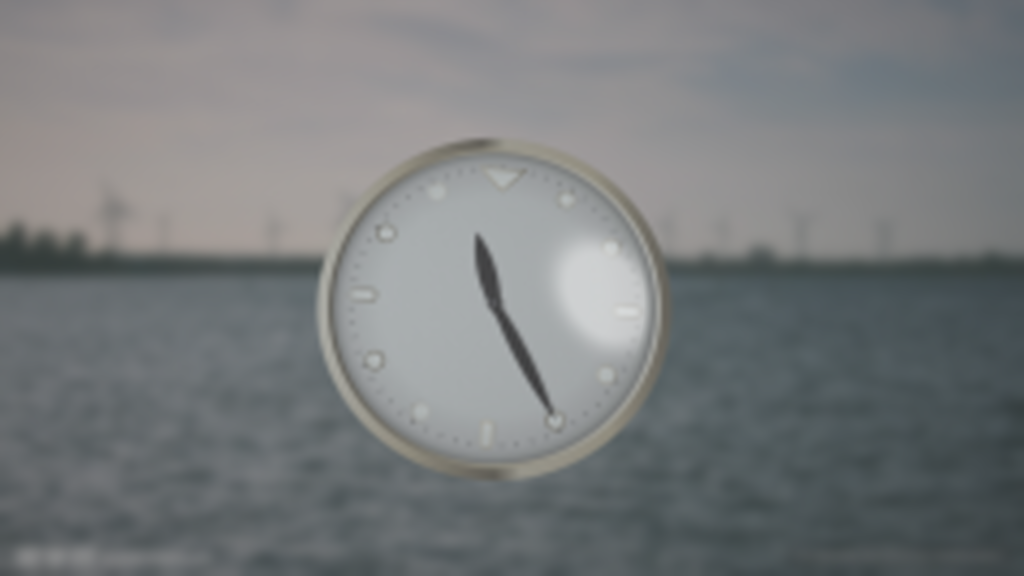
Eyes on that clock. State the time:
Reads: 11:25
